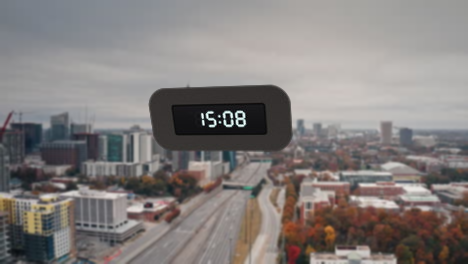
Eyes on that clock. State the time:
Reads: 15:08
